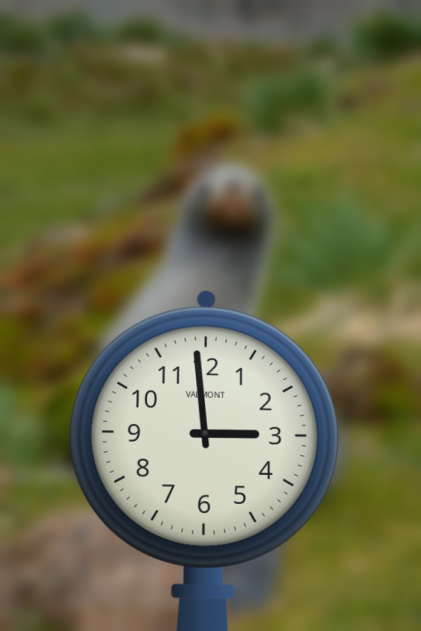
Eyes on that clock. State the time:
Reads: 2:59
